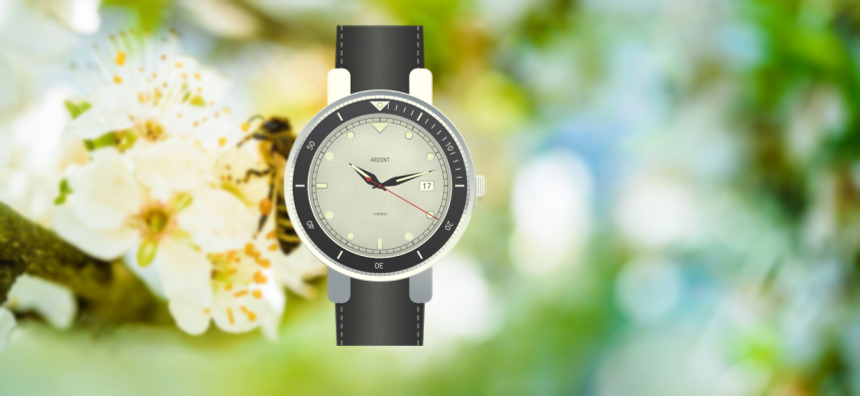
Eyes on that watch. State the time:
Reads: 10:12:20
